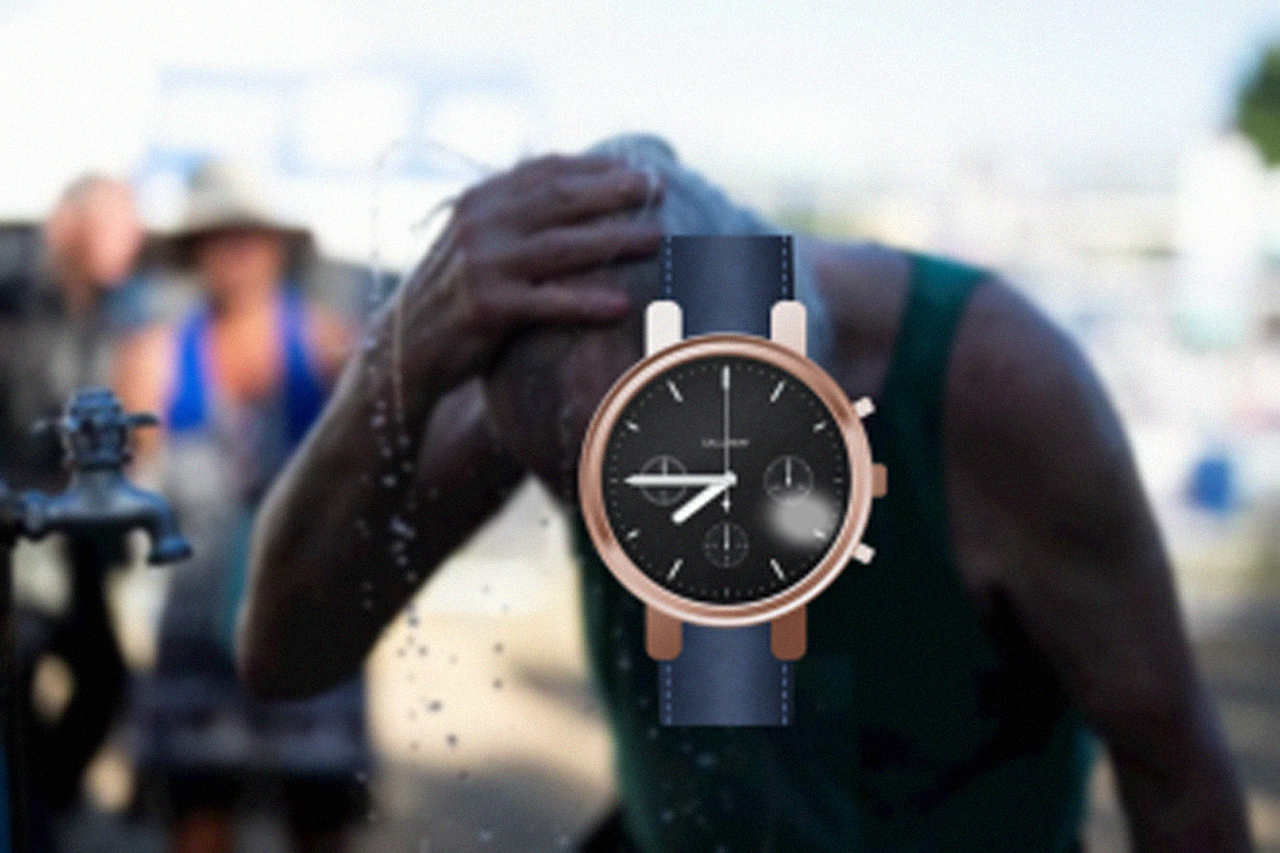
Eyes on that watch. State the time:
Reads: 7:45
